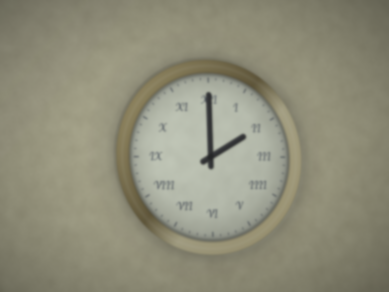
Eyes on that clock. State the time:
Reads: 2:00
